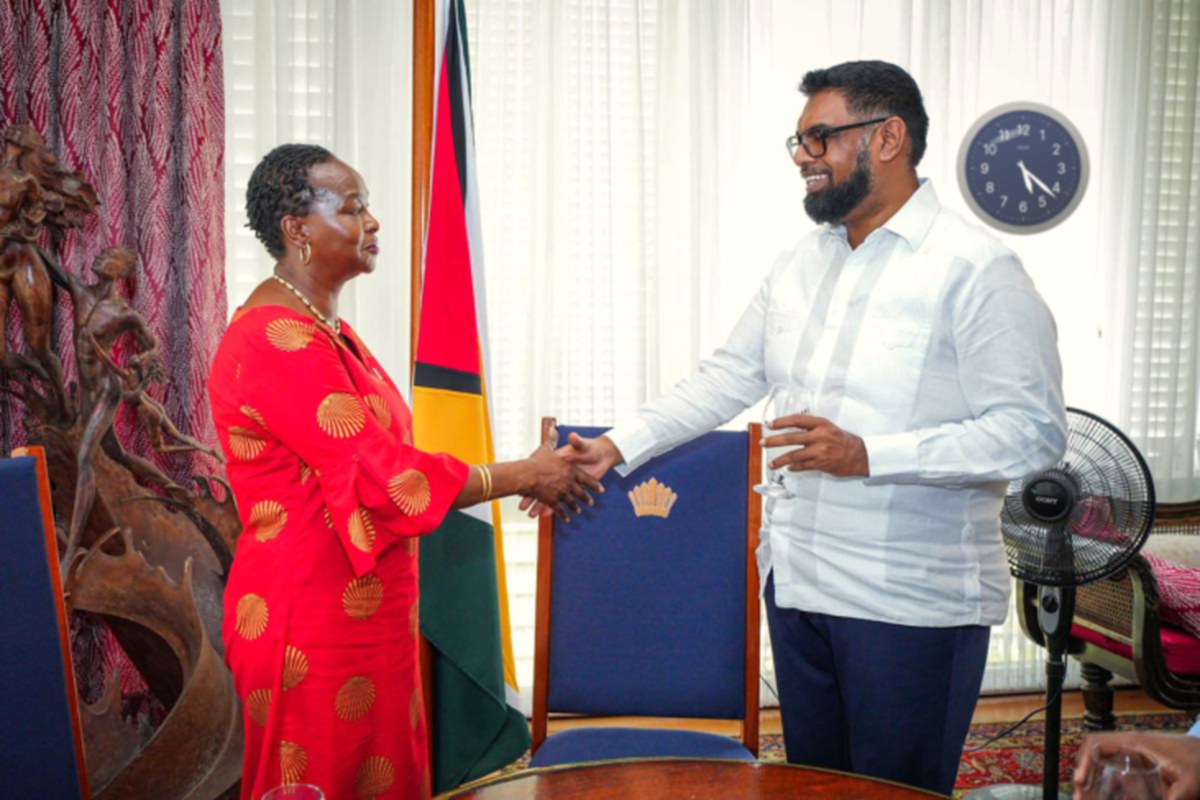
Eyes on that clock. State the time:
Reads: 5:22
